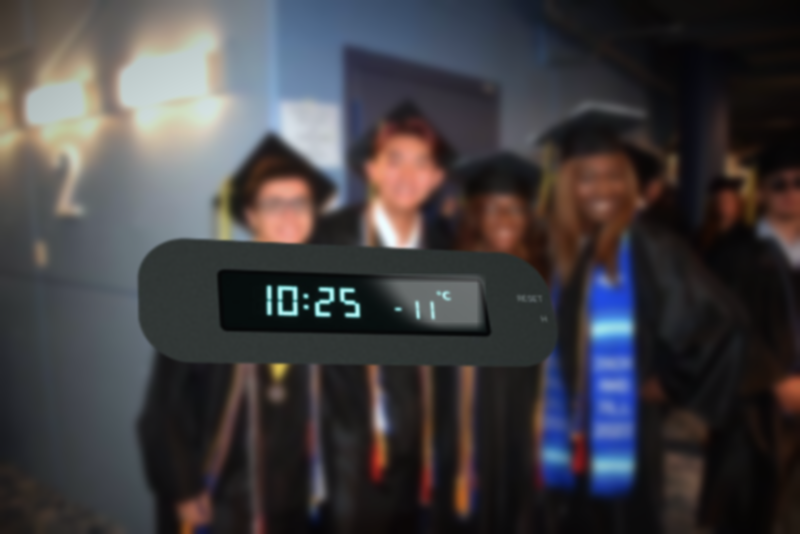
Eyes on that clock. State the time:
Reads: 10:25
